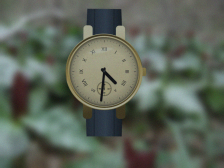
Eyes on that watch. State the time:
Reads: 4:31
